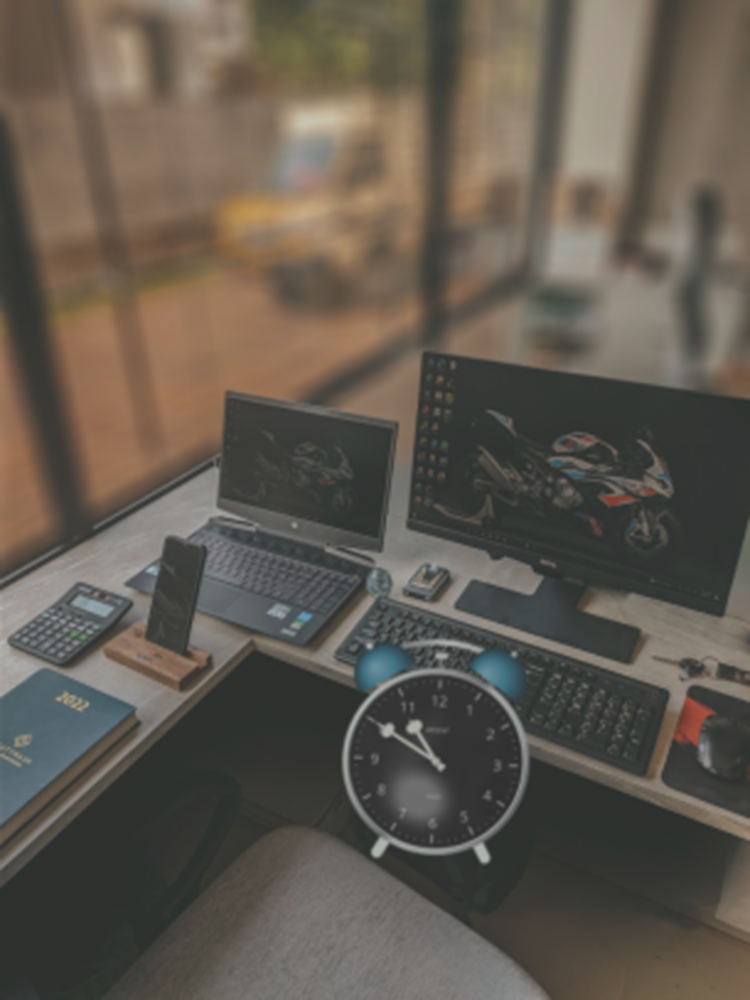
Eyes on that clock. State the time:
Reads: 10:50
